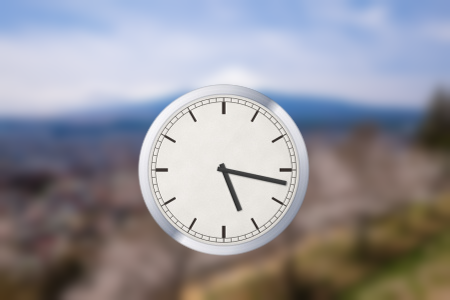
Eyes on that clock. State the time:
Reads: 5:17
